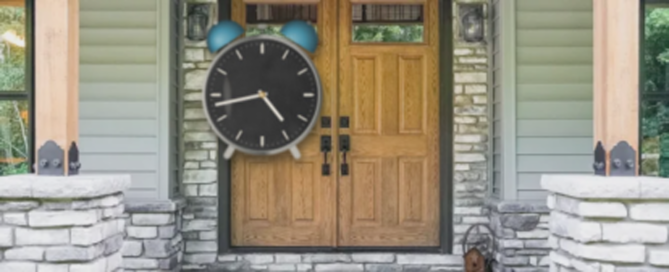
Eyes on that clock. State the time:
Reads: 4:43
